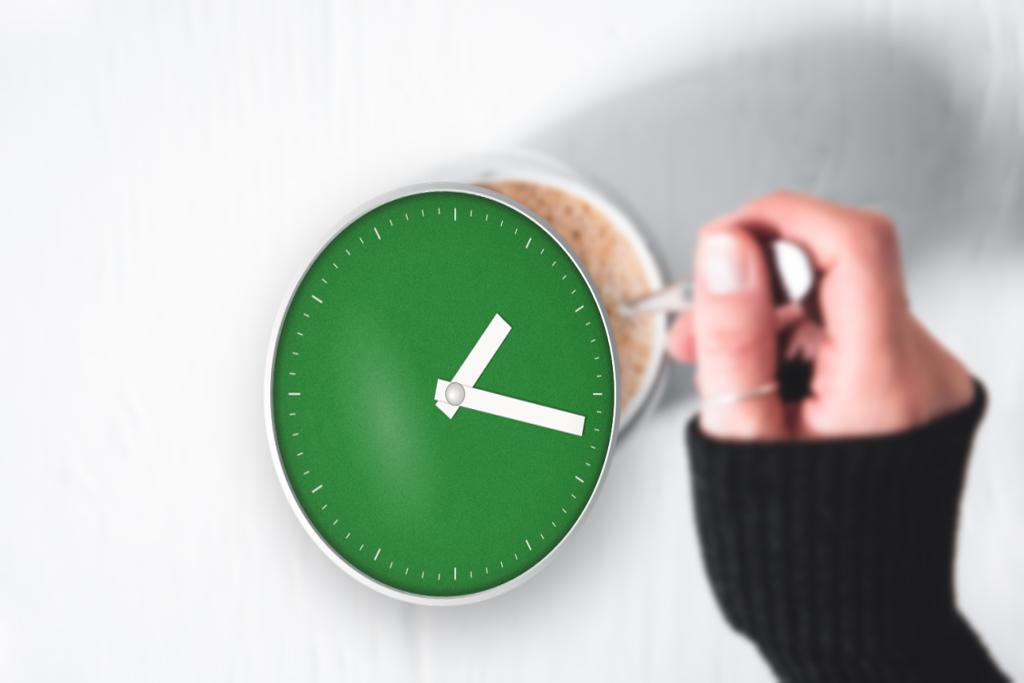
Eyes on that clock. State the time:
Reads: 1:17
